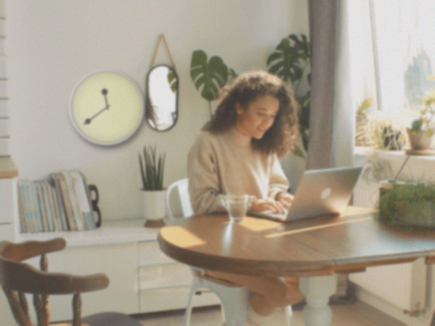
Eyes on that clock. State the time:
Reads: 11:39
